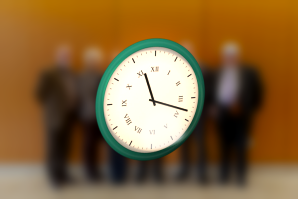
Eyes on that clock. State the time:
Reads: 11:18
